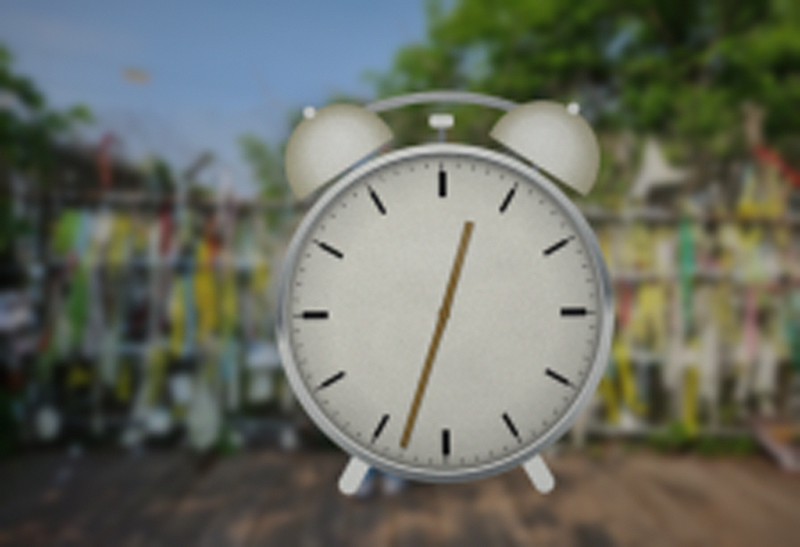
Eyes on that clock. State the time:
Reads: 12:33
